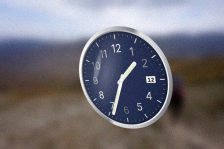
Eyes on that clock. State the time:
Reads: 1:34
